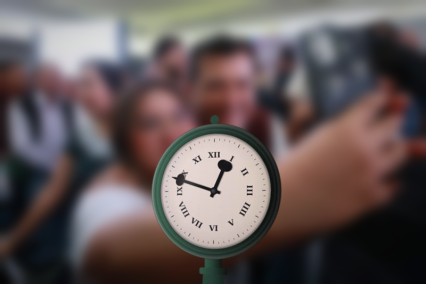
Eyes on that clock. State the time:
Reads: 12:48
